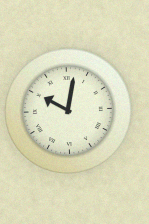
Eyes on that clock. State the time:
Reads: 10:02
